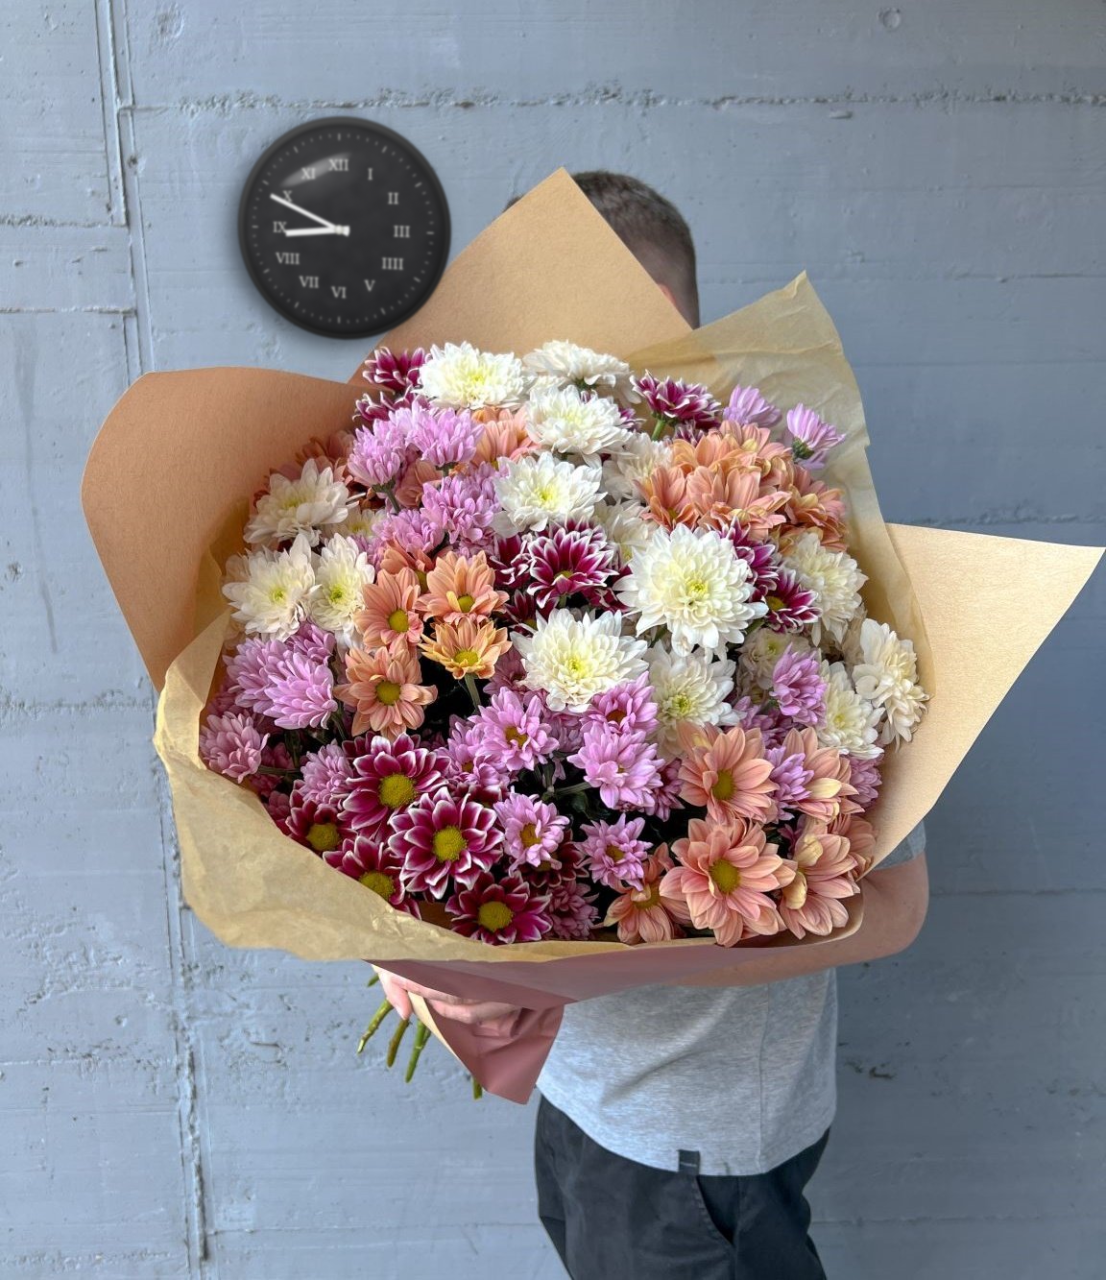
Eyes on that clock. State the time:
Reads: 8:49
